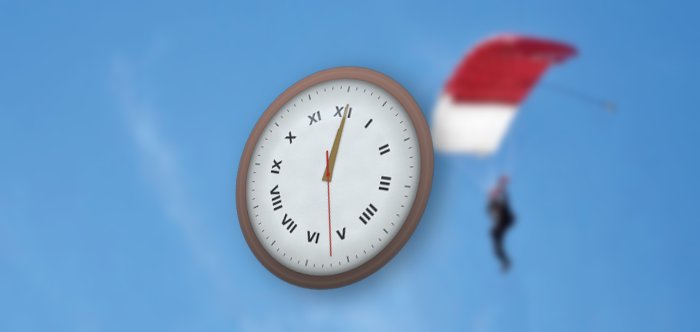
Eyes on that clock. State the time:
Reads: 12:00:27
